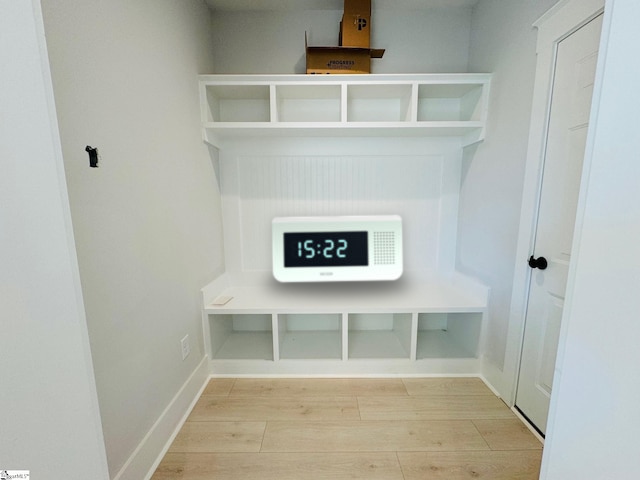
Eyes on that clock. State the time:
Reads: 15:22
